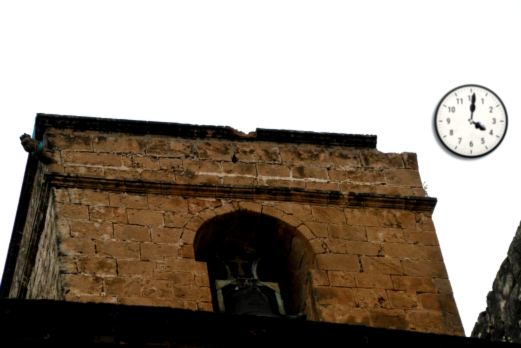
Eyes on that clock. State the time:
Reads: 4:01
